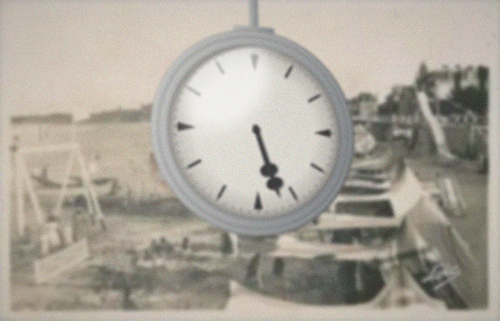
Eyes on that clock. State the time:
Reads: 5:27
